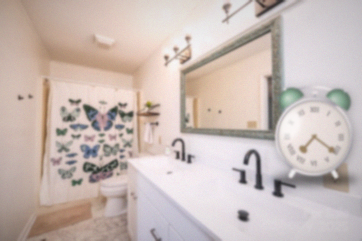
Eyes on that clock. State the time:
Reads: 7:21
